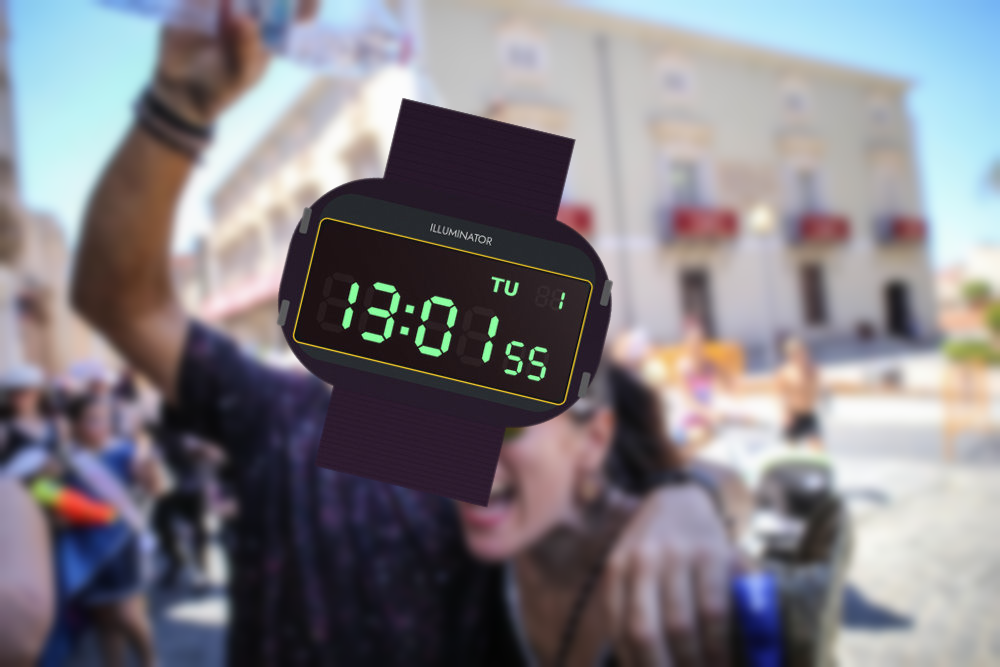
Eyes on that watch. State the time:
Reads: 13:01:55
